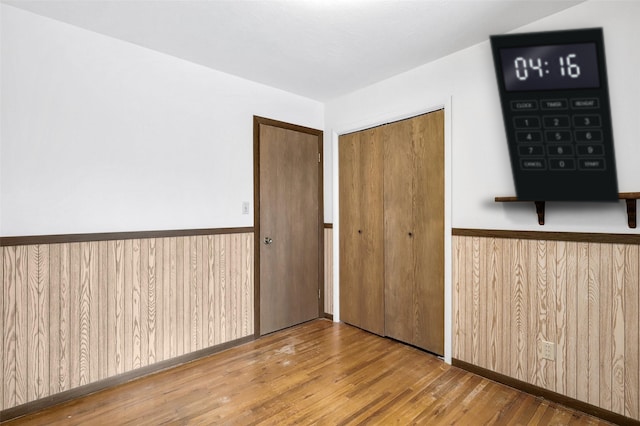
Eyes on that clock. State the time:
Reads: 4:16
